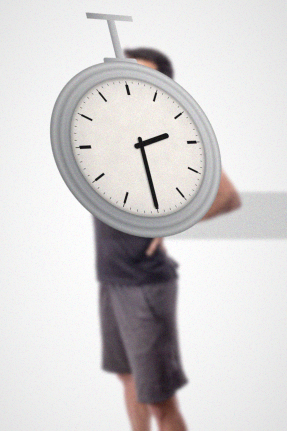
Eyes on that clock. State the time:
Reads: 2:30
